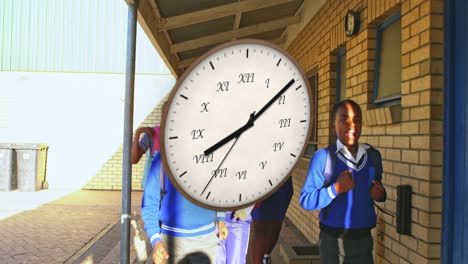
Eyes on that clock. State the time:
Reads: 8:08:36
